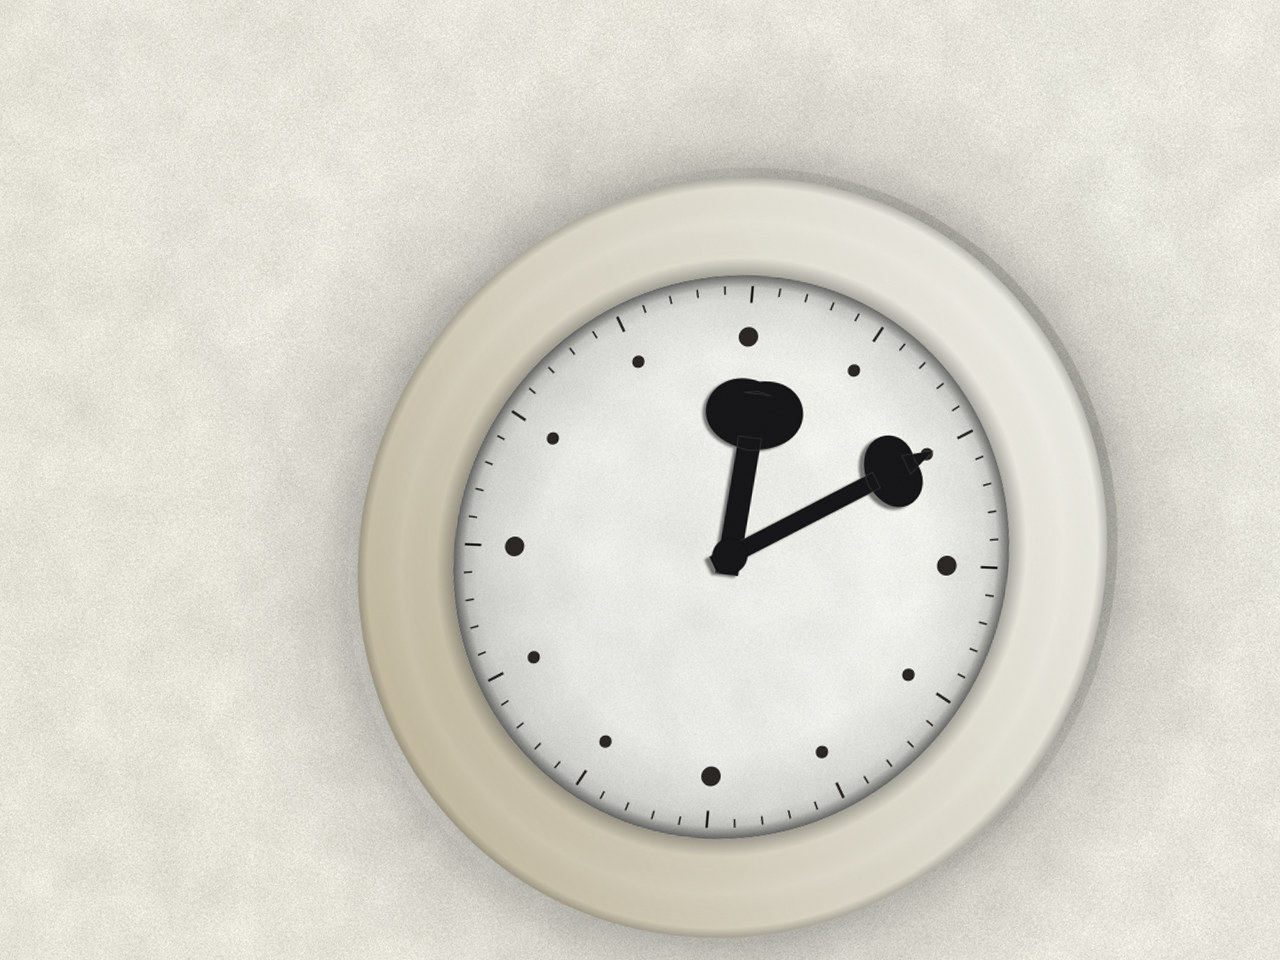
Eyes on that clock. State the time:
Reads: 12:10
